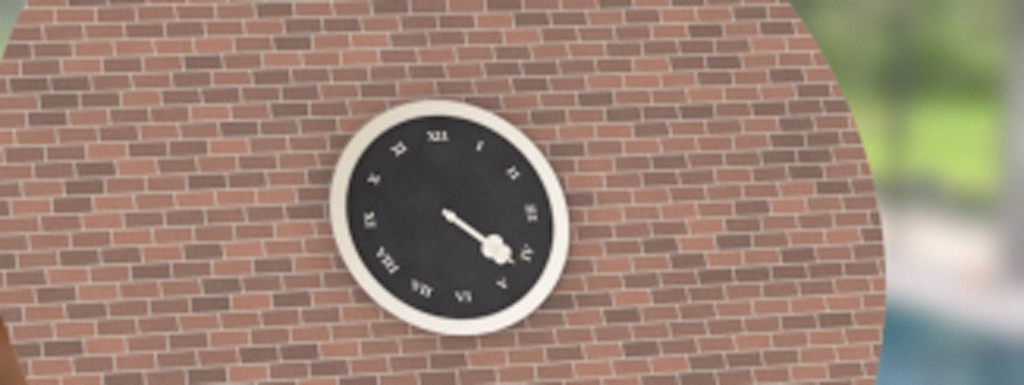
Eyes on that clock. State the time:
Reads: 4:22
